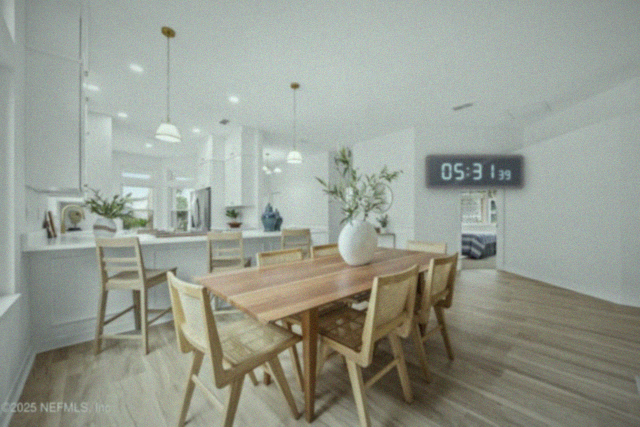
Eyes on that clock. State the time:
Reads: 5:31
